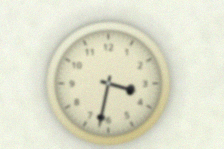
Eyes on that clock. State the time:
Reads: 3:32
